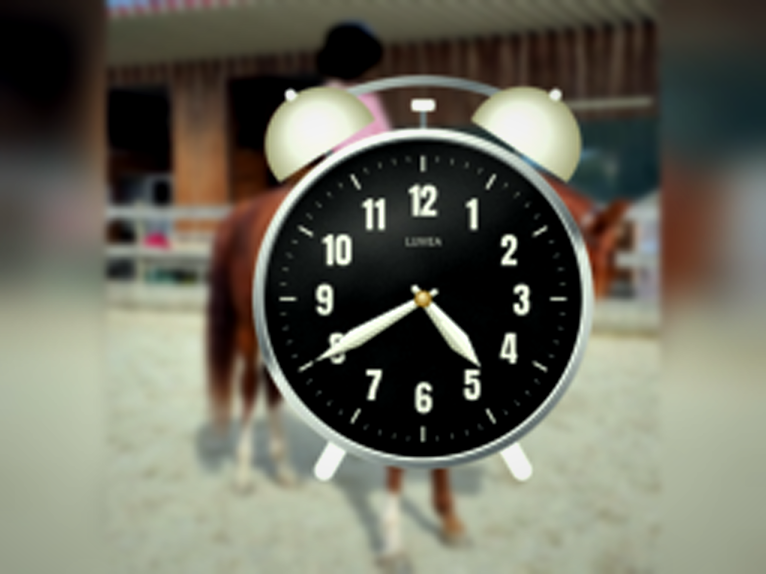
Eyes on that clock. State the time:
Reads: 4:40
